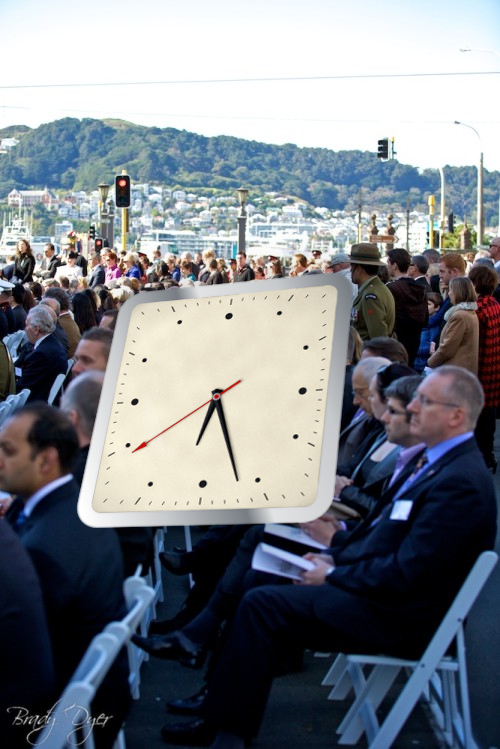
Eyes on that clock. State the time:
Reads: 6:26:39
